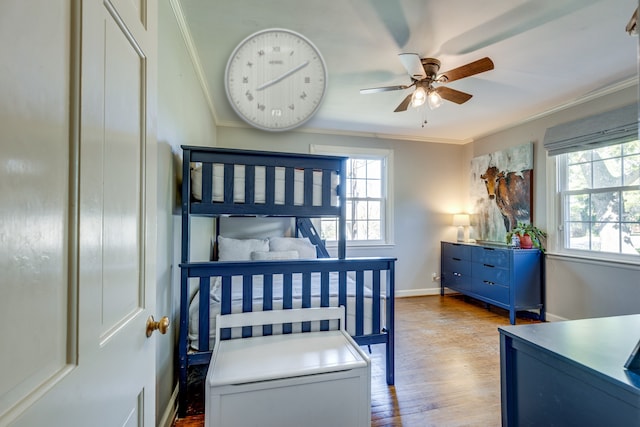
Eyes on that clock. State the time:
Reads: 8:10
